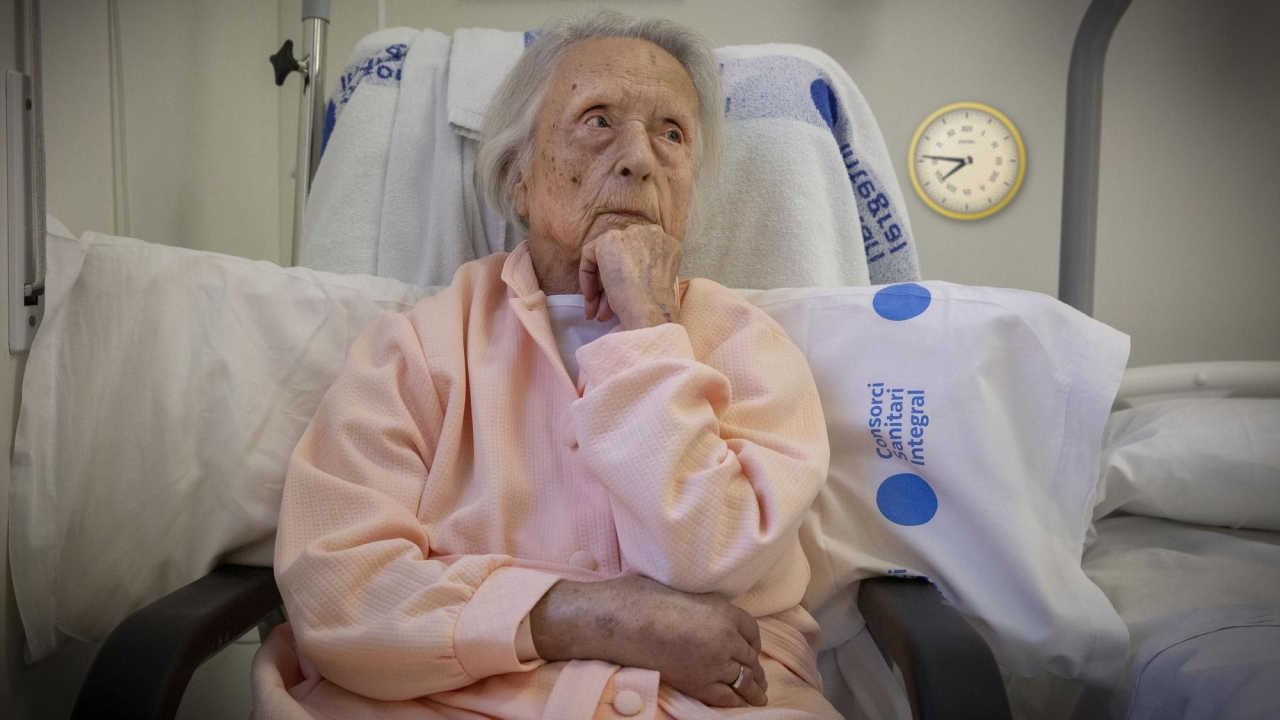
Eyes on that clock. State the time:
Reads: 7:46
